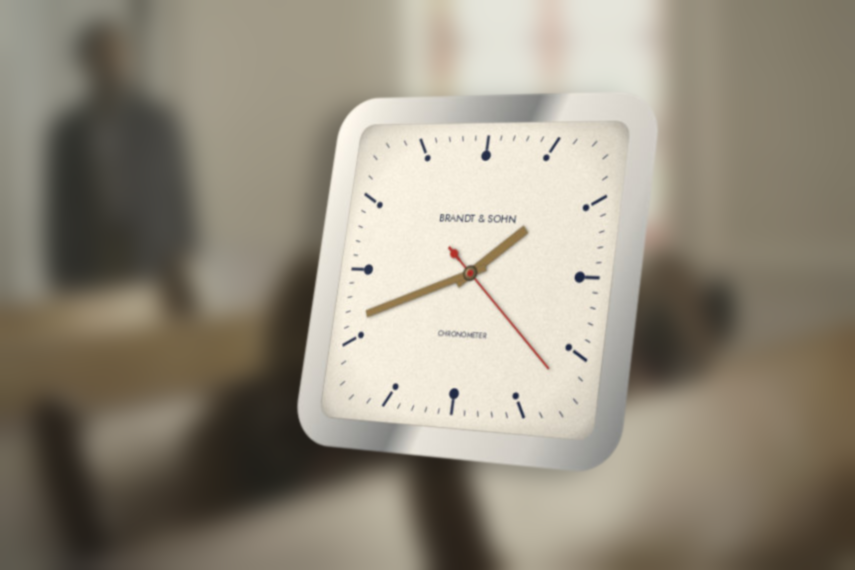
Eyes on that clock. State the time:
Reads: 1:41:22
